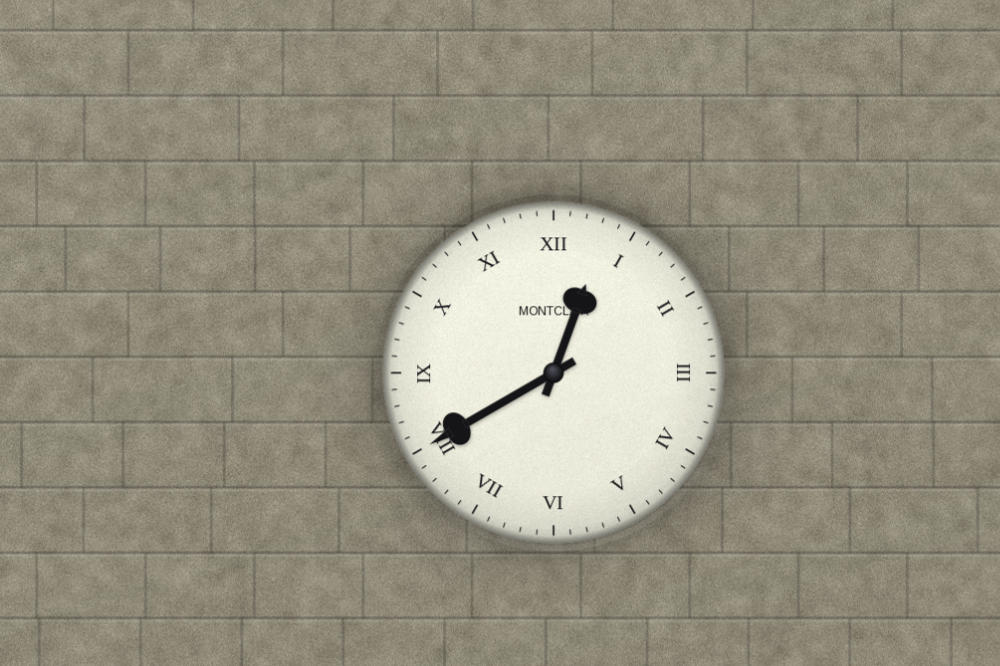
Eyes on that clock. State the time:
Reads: 12:40
